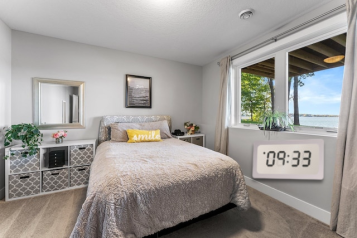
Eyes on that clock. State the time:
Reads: 9:33
